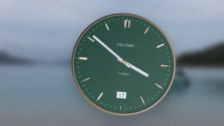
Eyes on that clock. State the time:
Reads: 3:51
